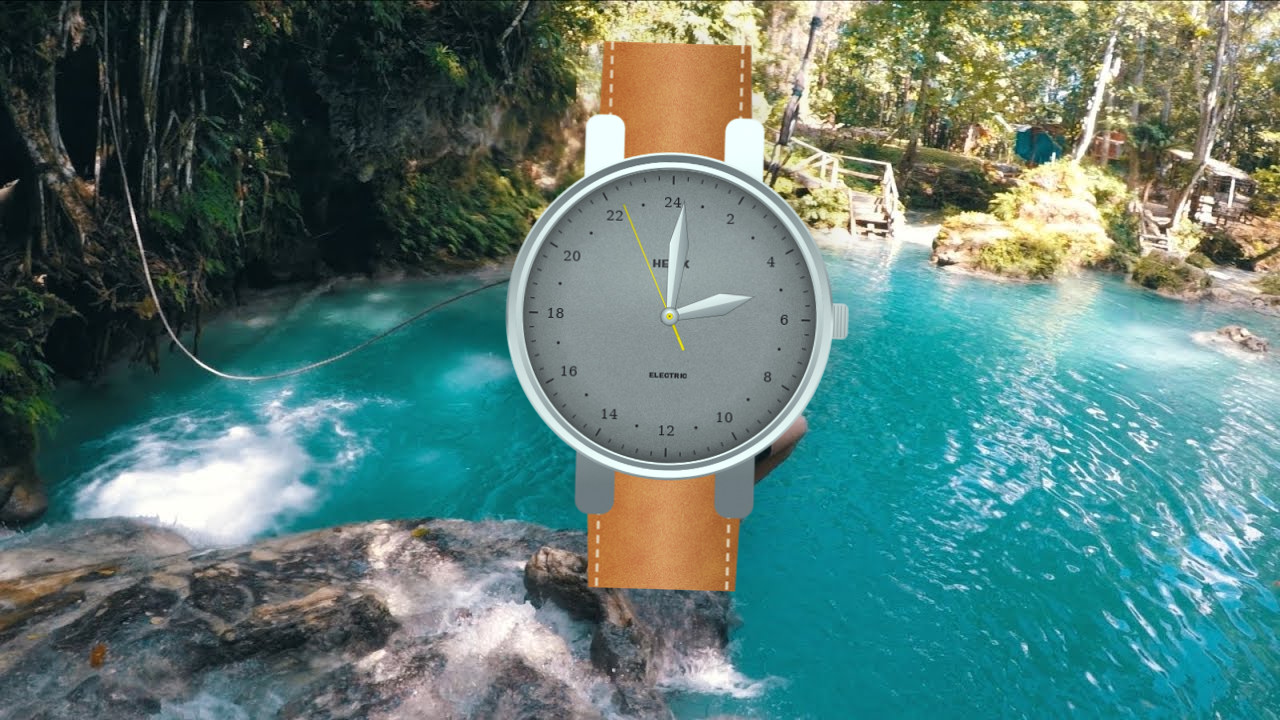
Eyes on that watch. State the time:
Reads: 5:00:56
